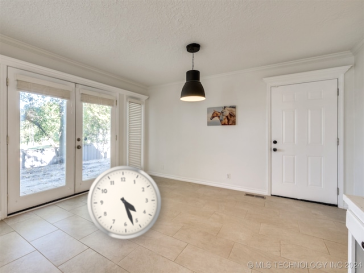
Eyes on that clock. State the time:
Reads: 4:27
